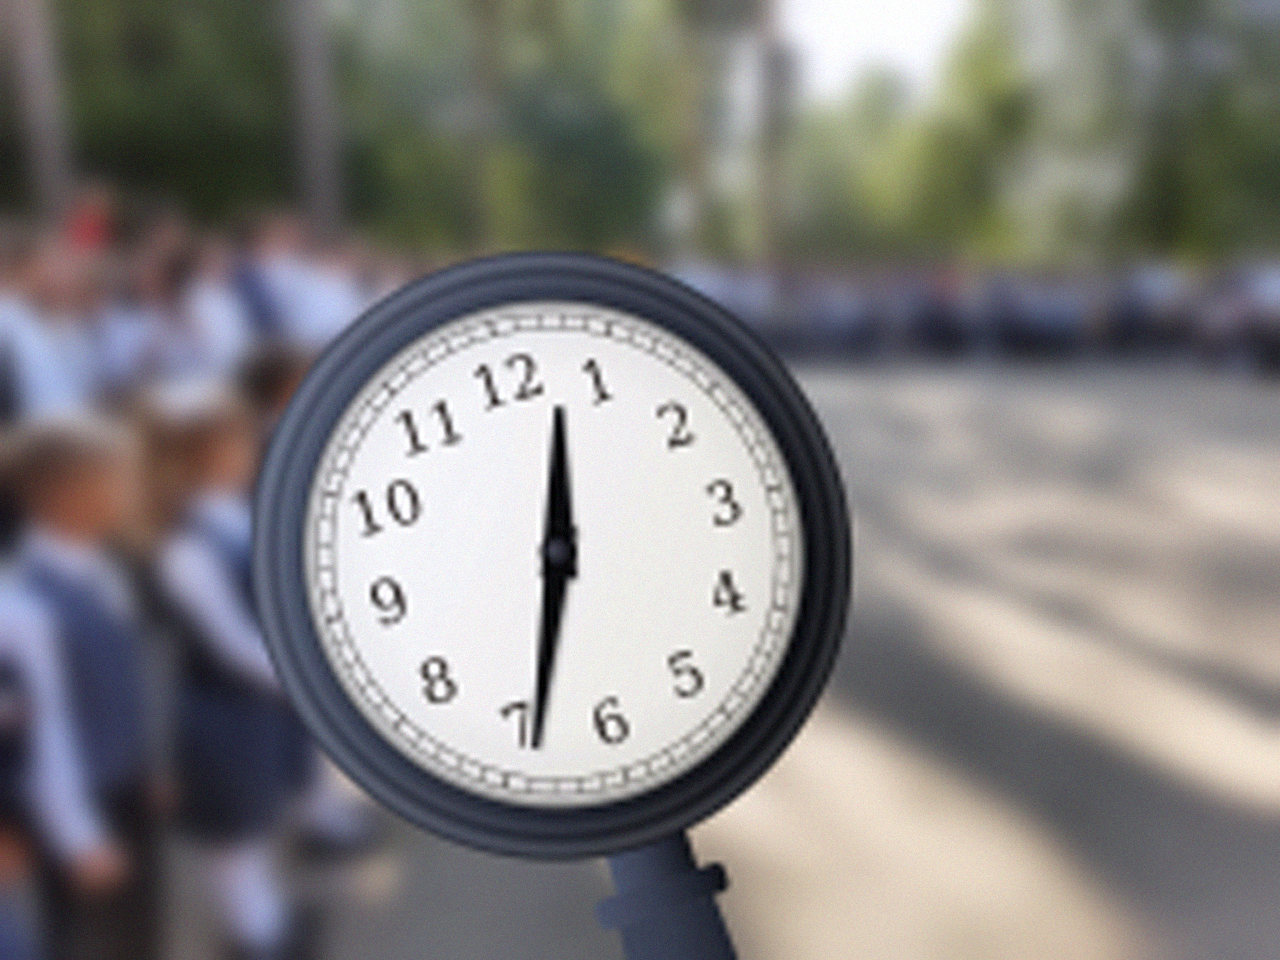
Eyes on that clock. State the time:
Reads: 12:34
